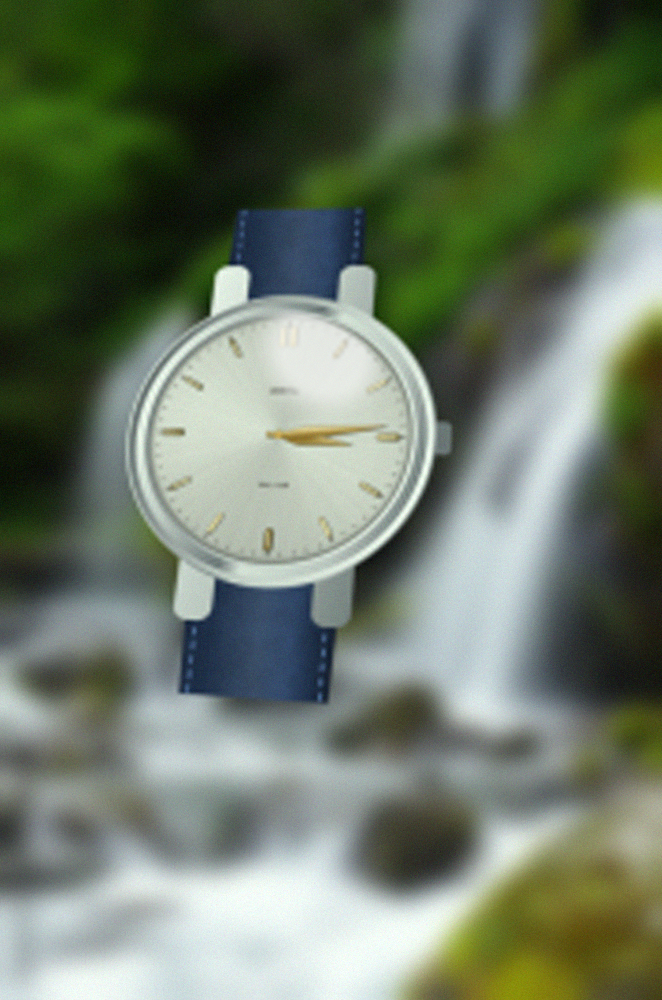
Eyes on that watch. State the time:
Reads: 3:14
